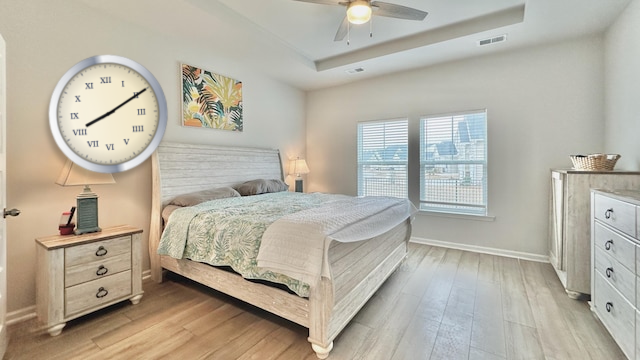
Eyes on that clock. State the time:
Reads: 8:10
